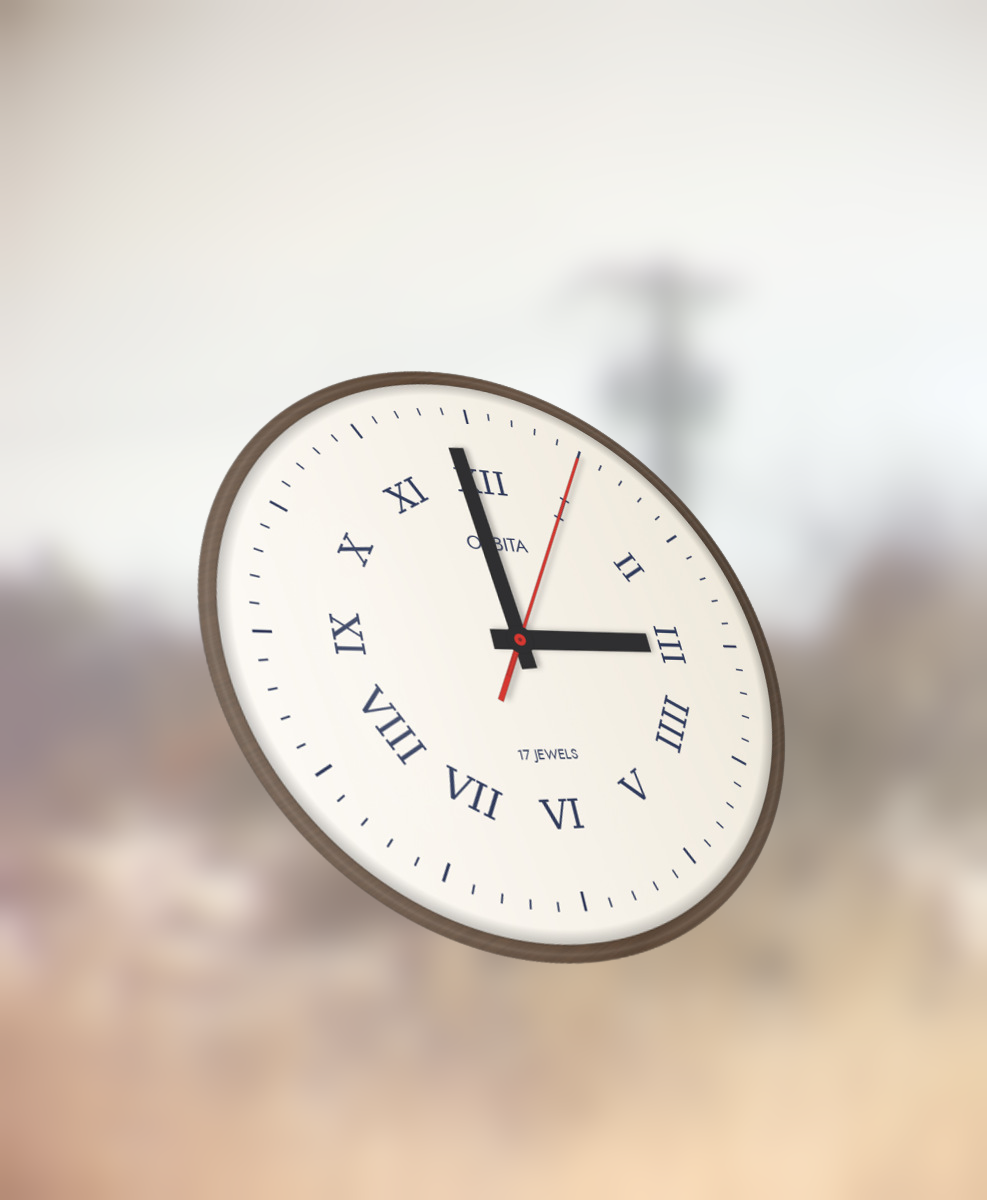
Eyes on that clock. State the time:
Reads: 2:59:05
